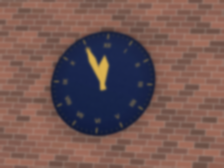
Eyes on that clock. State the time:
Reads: 11:55
